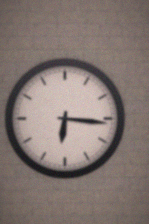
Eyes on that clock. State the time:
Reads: 6:16
